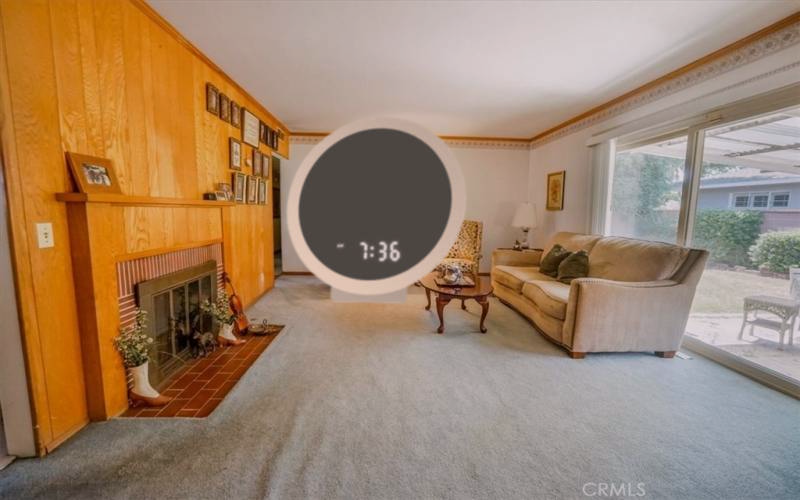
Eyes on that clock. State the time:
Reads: 7:36
